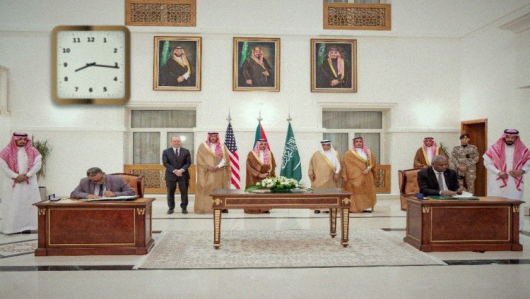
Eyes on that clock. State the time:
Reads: 8:16
